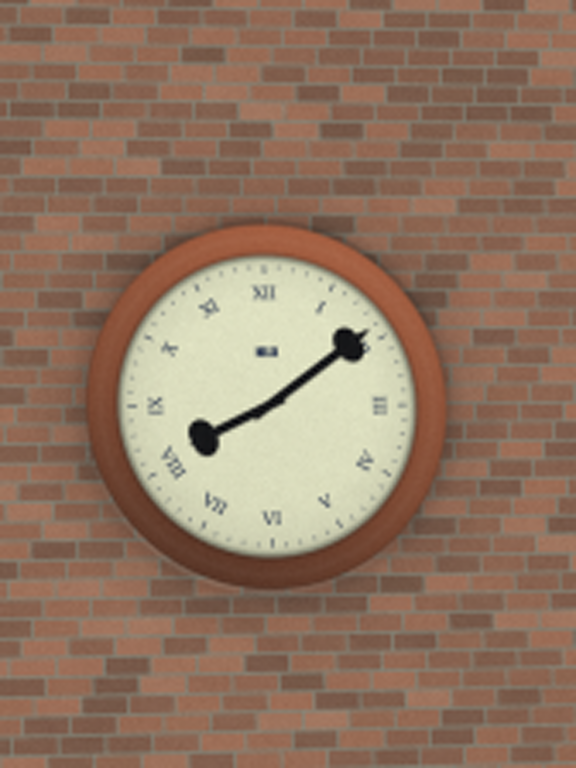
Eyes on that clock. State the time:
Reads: 8:09
